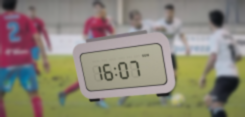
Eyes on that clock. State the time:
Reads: 16:07
